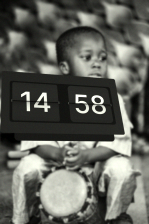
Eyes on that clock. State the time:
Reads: 14:58
